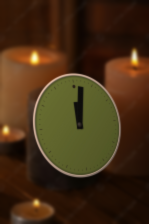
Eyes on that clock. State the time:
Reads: 12:02
